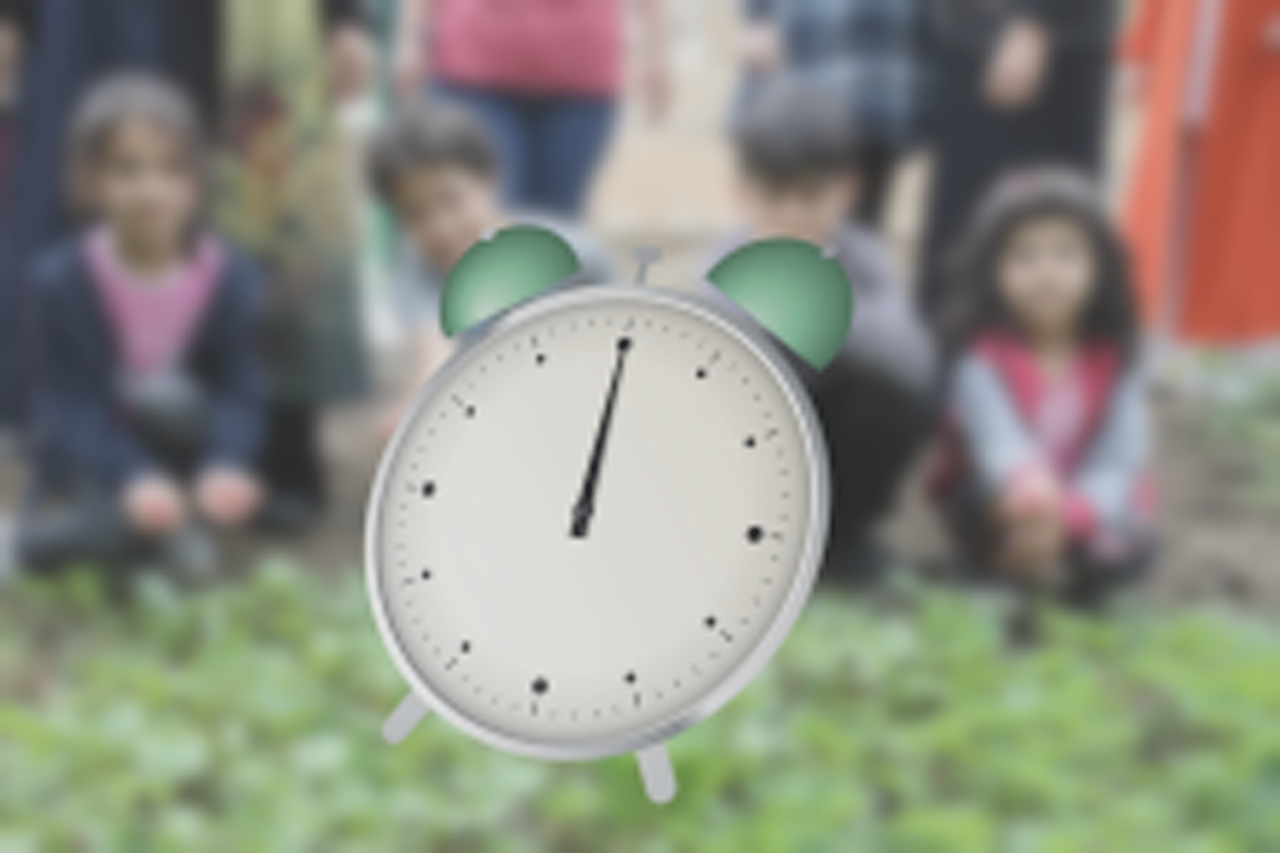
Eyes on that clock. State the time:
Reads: 12:00
